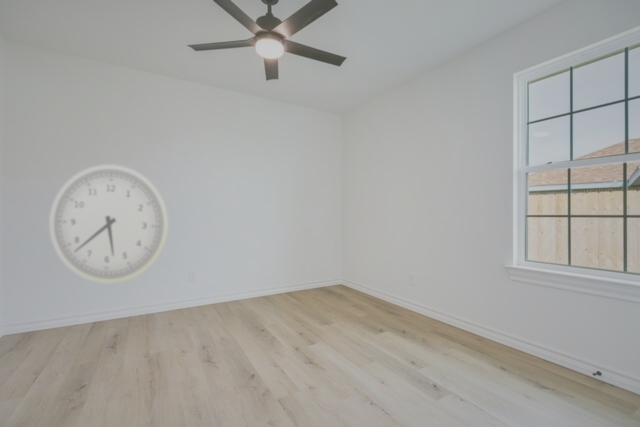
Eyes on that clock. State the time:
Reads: 5:38
